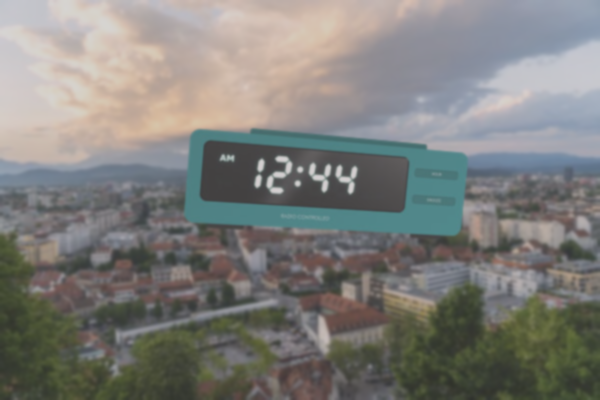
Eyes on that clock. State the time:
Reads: 12:44
